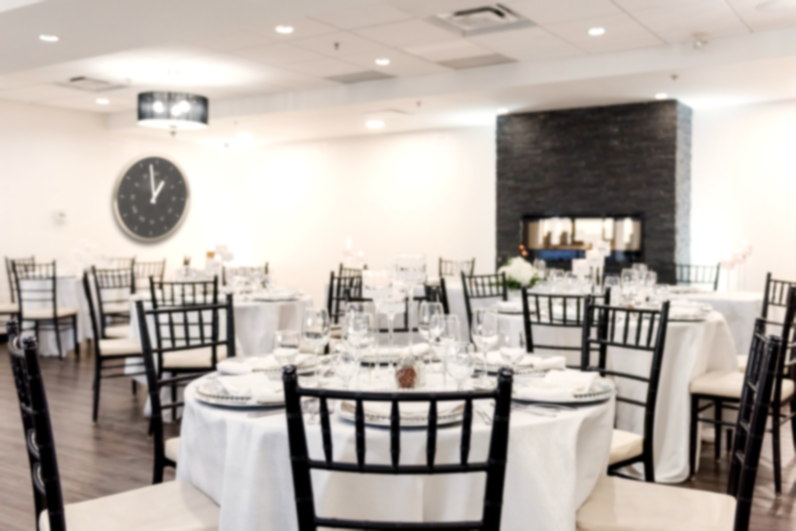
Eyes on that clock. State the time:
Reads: 12:58
